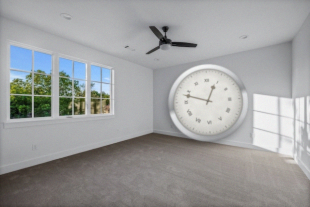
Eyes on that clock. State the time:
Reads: 12:48
